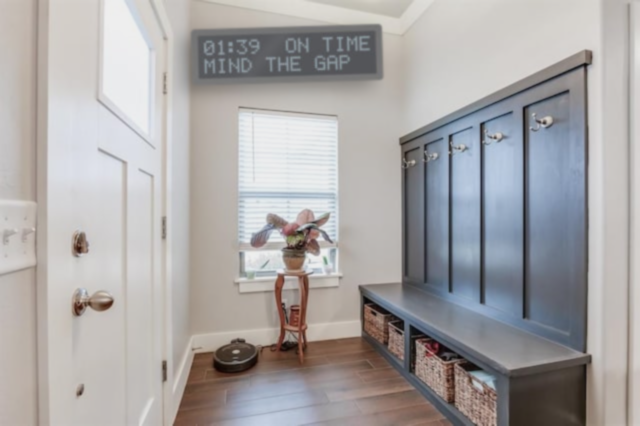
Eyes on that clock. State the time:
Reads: 1:39
